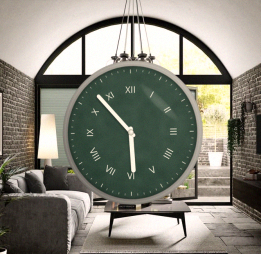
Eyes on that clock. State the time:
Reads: 5:53
